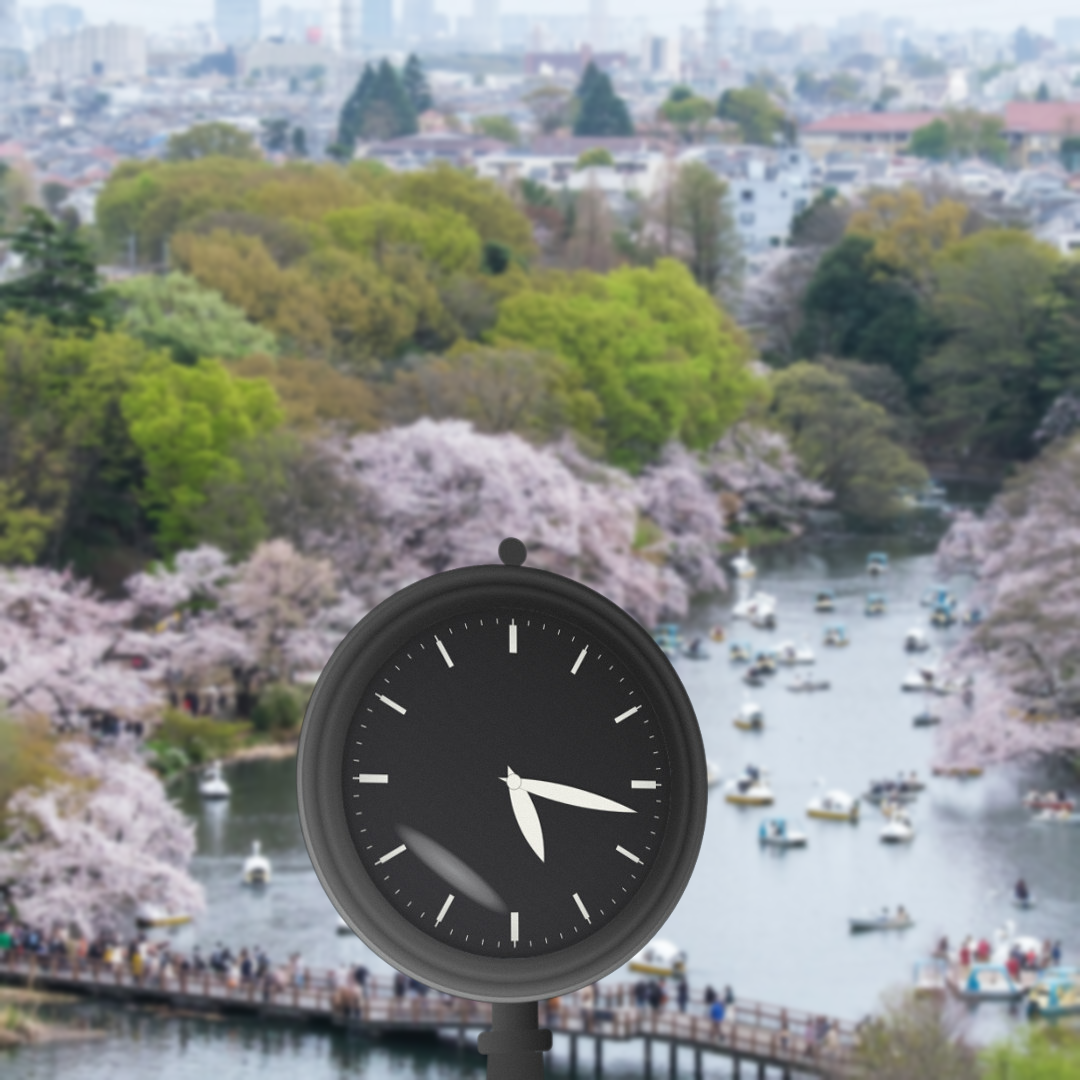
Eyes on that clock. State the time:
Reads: 5:17
